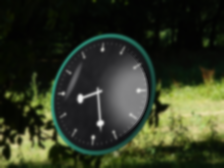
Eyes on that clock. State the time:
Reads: 8:28
